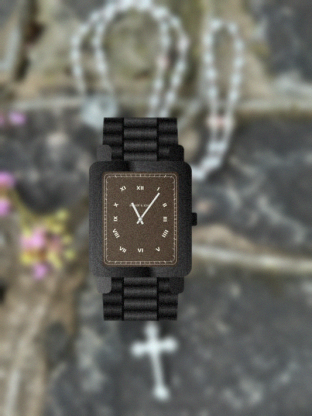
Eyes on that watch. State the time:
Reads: 11:06
